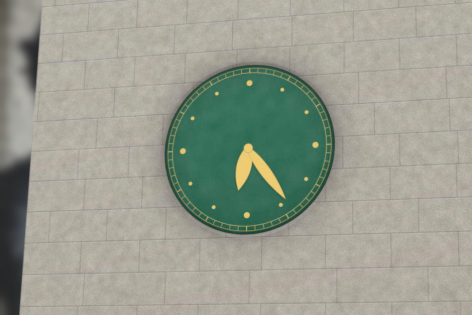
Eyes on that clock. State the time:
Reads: 6:24
